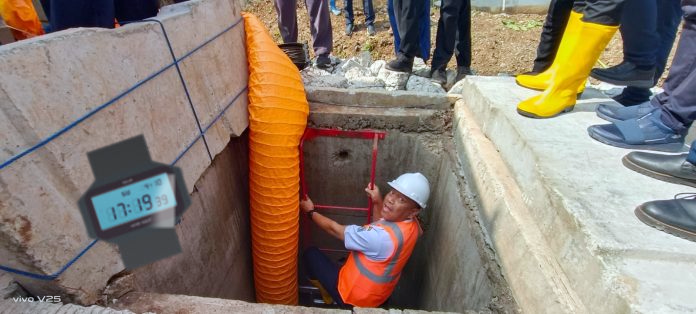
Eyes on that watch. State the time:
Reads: 17:19
